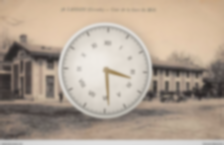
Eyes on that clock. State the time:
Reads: 3:29
